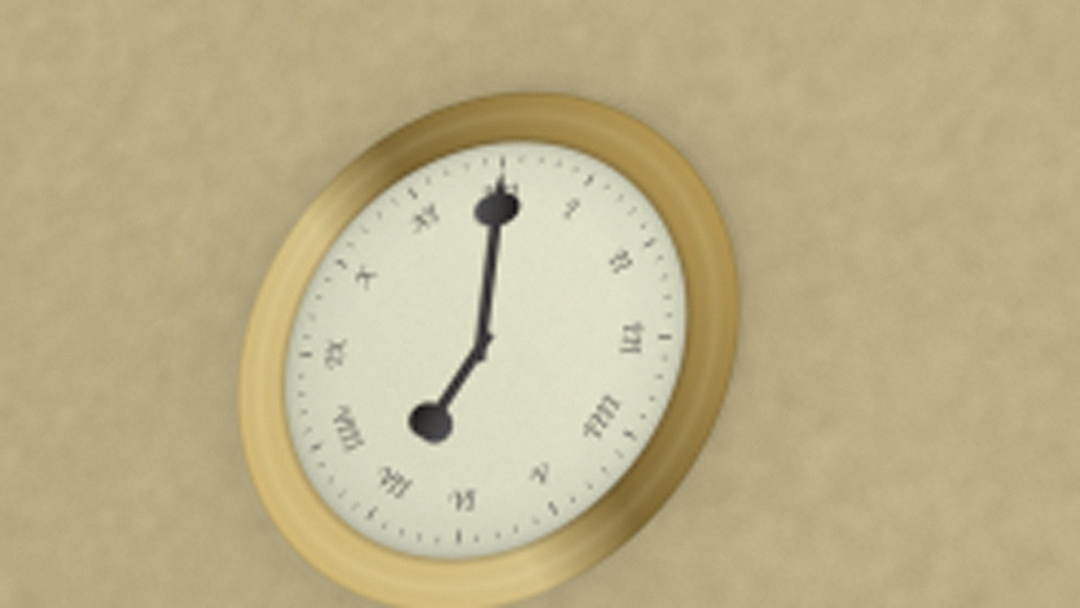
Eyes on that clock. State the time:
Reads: 7:00
